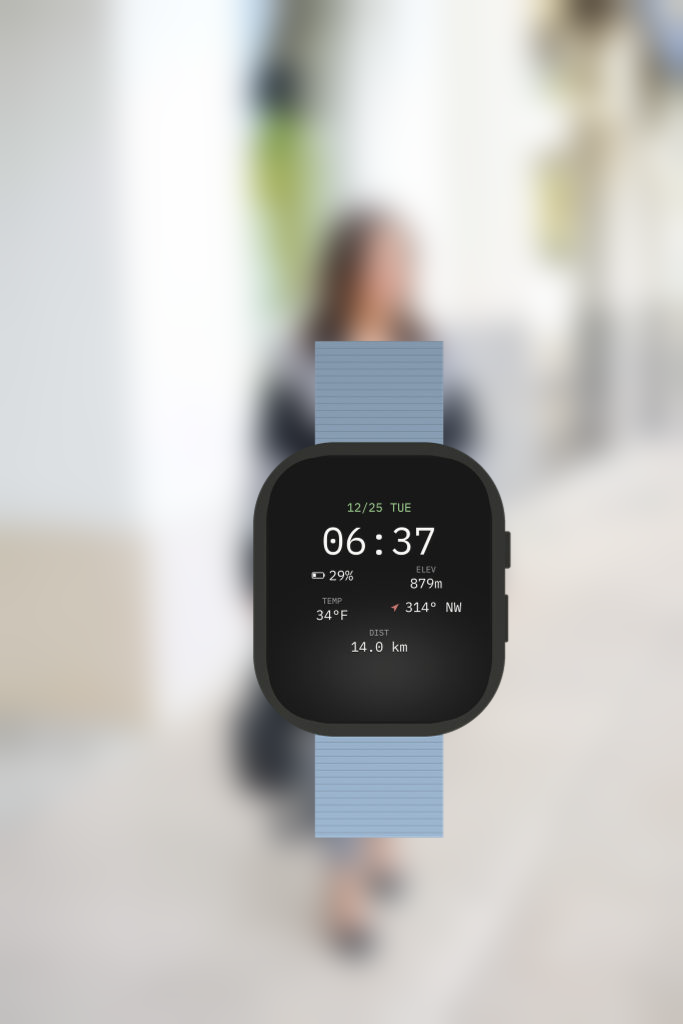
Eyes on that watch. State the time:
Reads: 6:37
